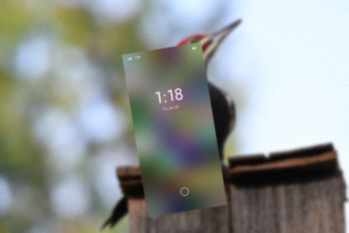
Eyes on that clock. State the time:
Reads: 1:18
